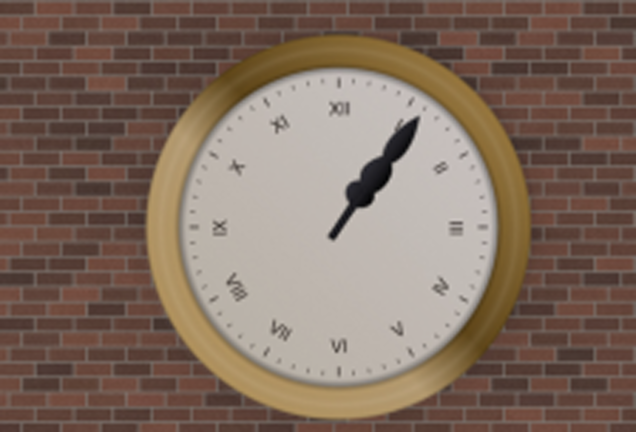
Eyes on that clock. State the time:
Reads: 1:06
